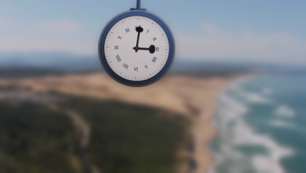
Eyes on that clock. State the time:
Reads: 3:01
